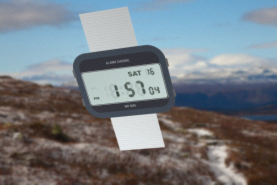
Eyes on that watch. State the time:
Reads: 1:57:04
